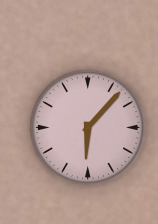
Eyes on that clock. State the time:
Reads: 6:07
